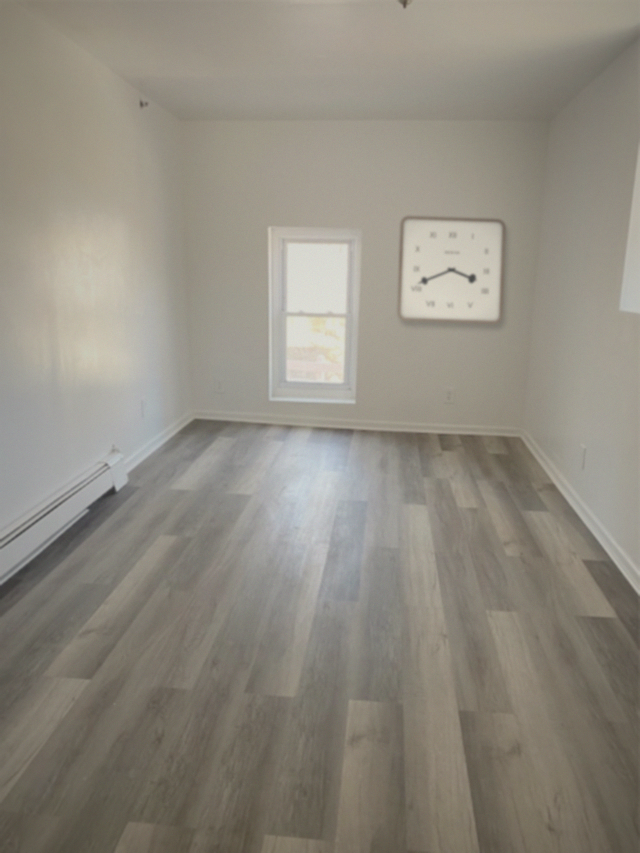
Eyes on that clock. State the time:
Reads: 3:41
